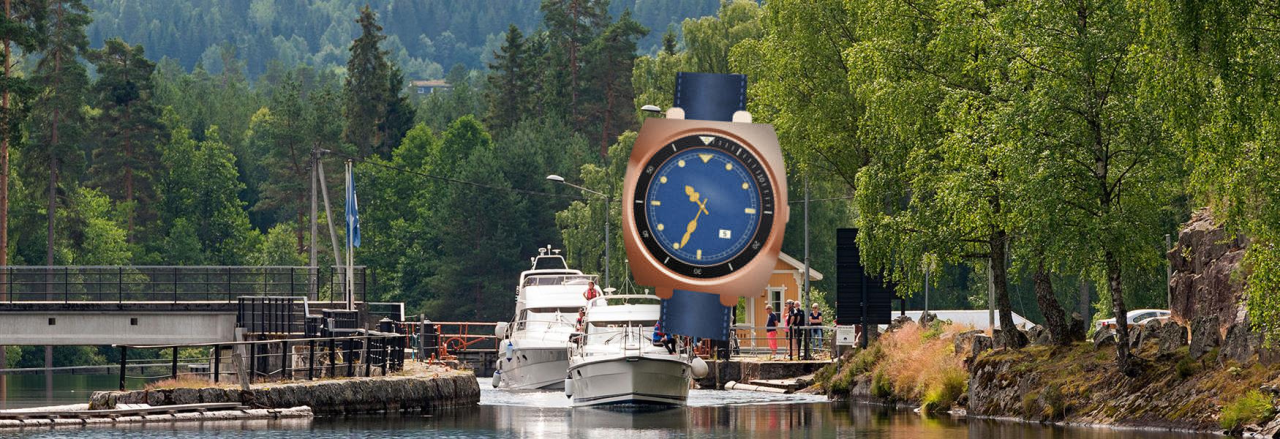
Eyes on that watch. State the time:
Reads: 10:34
